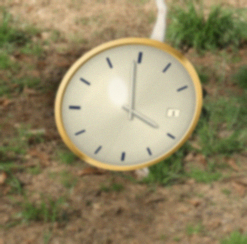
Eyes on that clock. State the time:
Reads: 3:59
